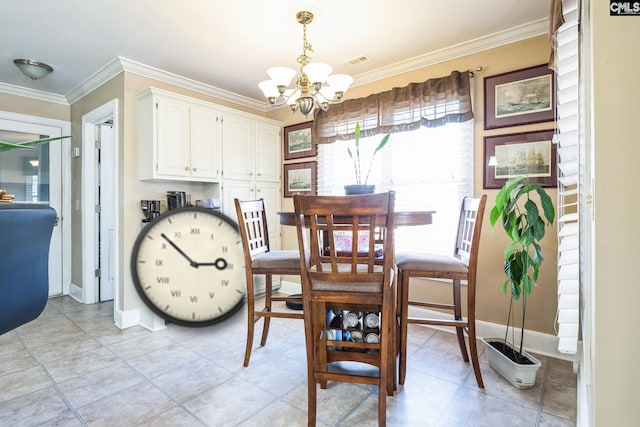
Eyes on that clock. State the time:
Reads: 2:52
